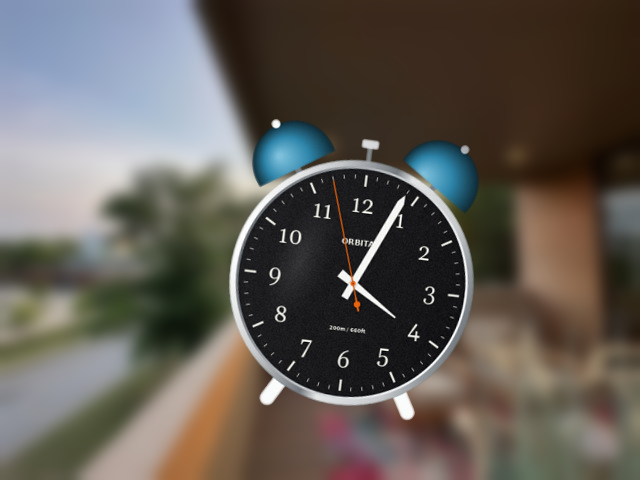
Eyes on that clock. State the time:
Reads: 4:03:57
